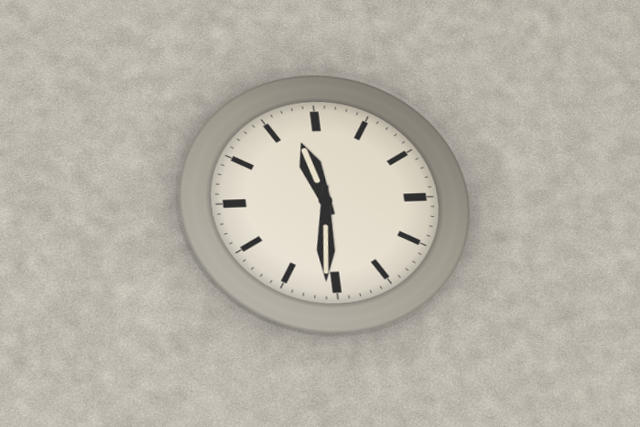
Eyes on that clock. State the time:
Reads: 11:31
